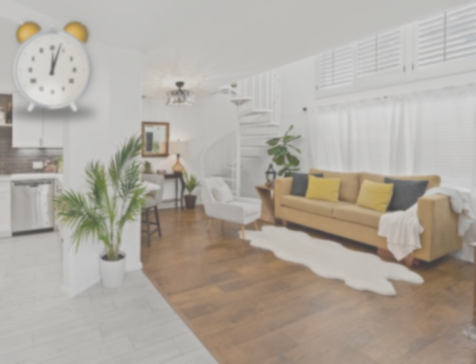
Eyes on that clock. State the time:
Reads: 12:03
